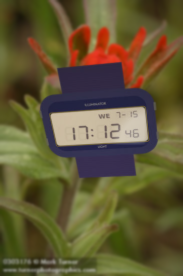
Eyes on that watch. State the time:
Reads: 17:12:46
